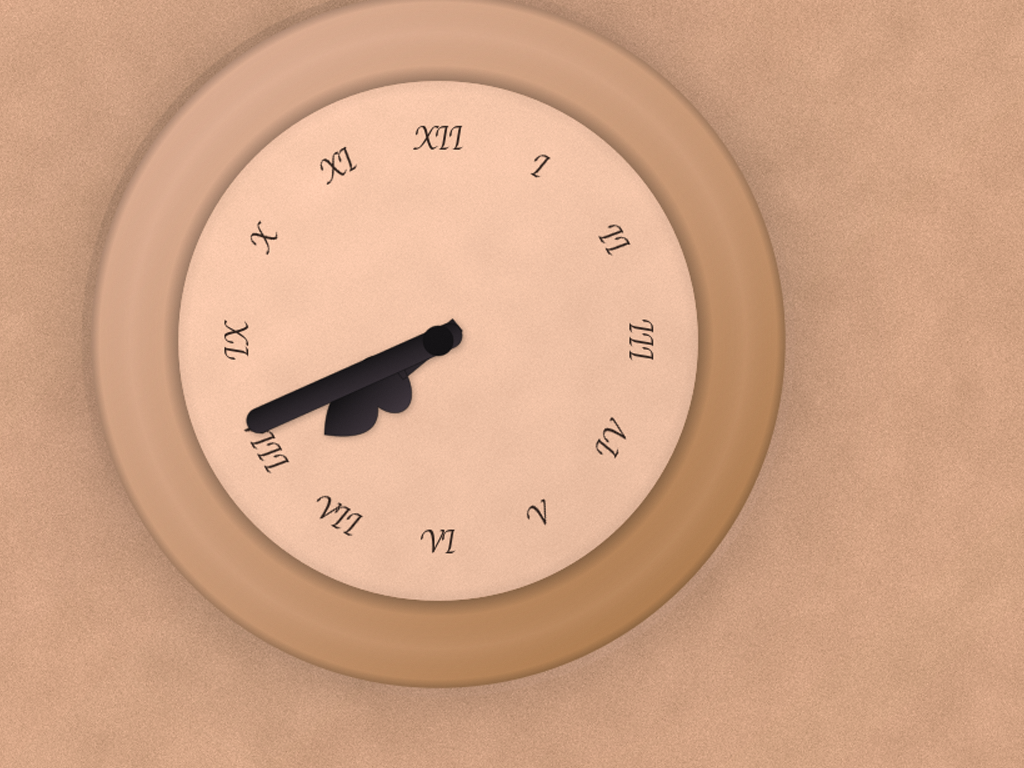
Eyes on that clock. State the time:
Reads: 7:41
